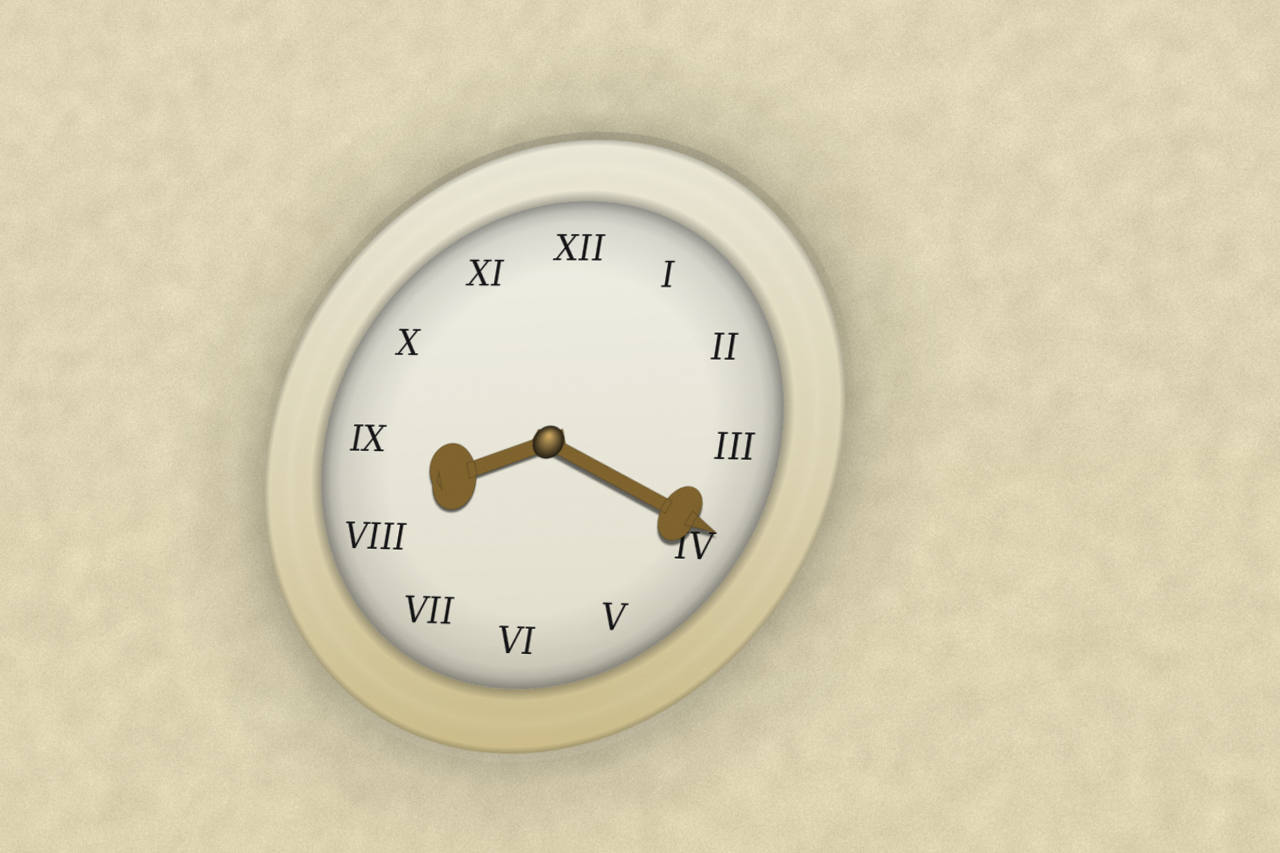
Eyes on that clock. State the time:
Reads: 8:19
